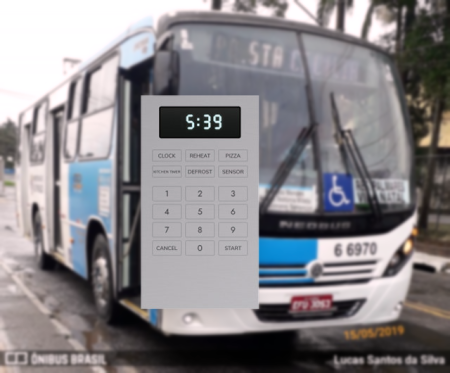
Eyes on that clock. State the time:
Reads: 5:39
